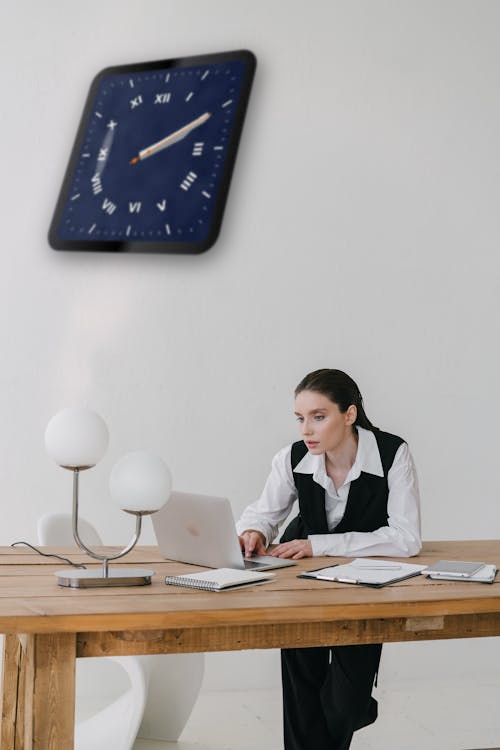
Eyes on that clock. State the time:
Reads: 2:10:10
